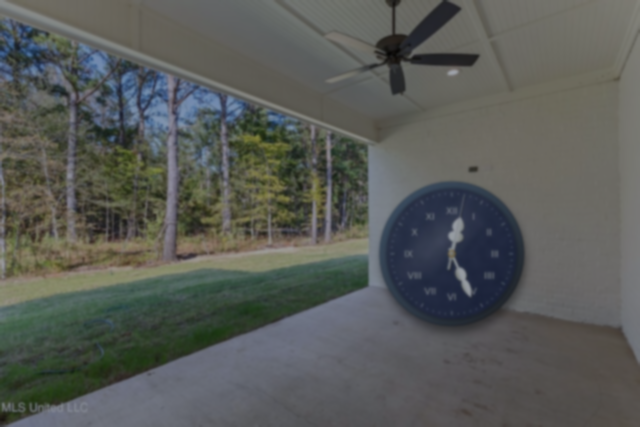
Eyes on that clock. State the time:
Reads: 12:26:02
